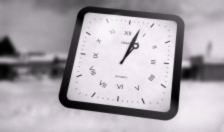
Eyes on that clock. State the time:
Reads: 1:03
